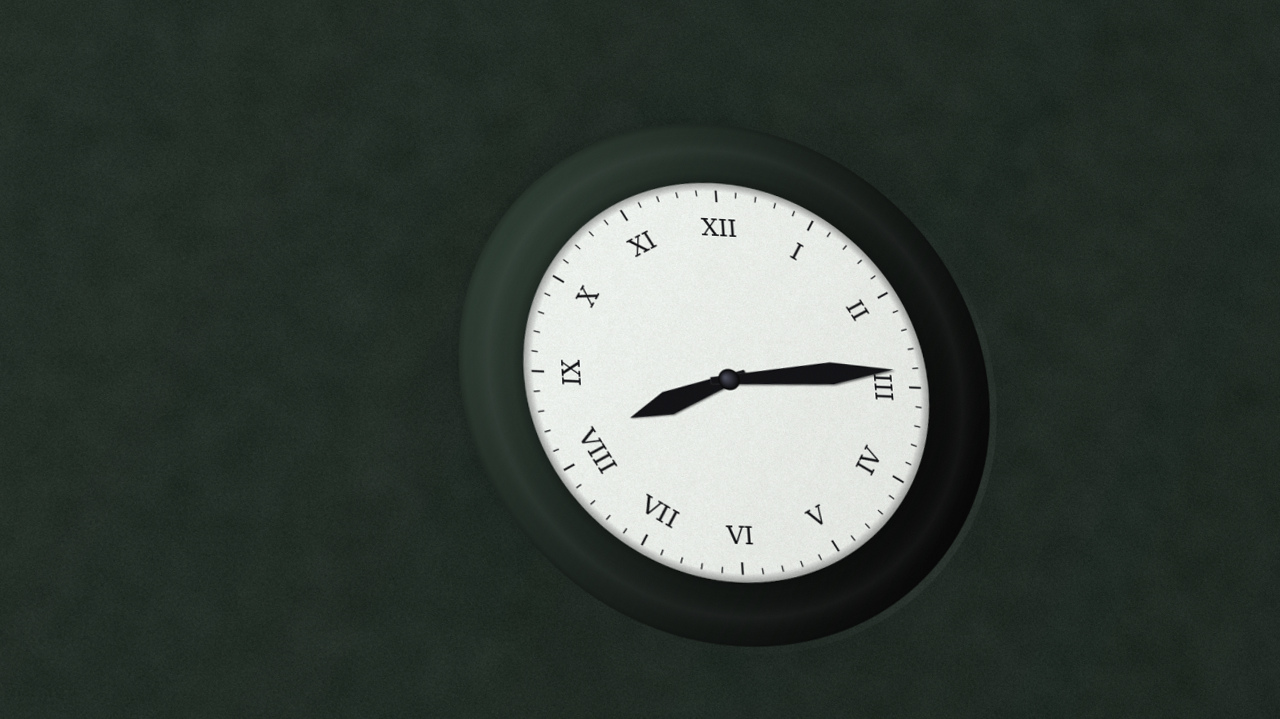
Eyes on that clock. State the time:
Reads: 8:14
